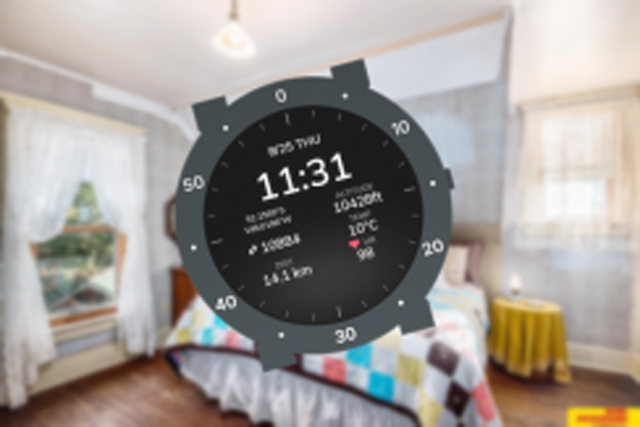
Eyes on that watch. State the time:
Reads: 11:31
